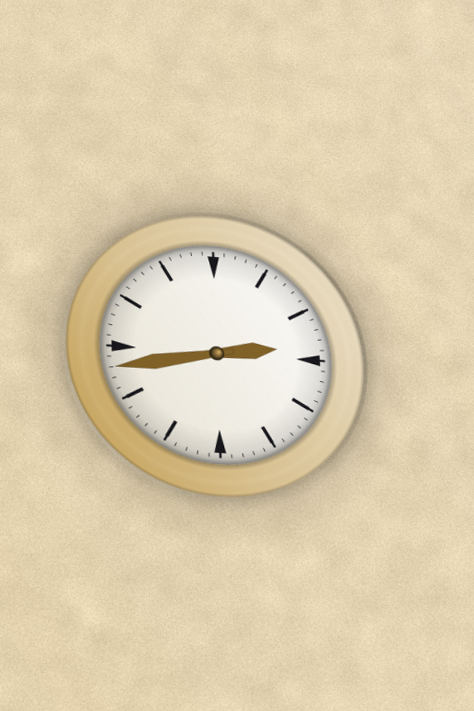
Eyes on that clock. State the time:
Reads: 2:43
